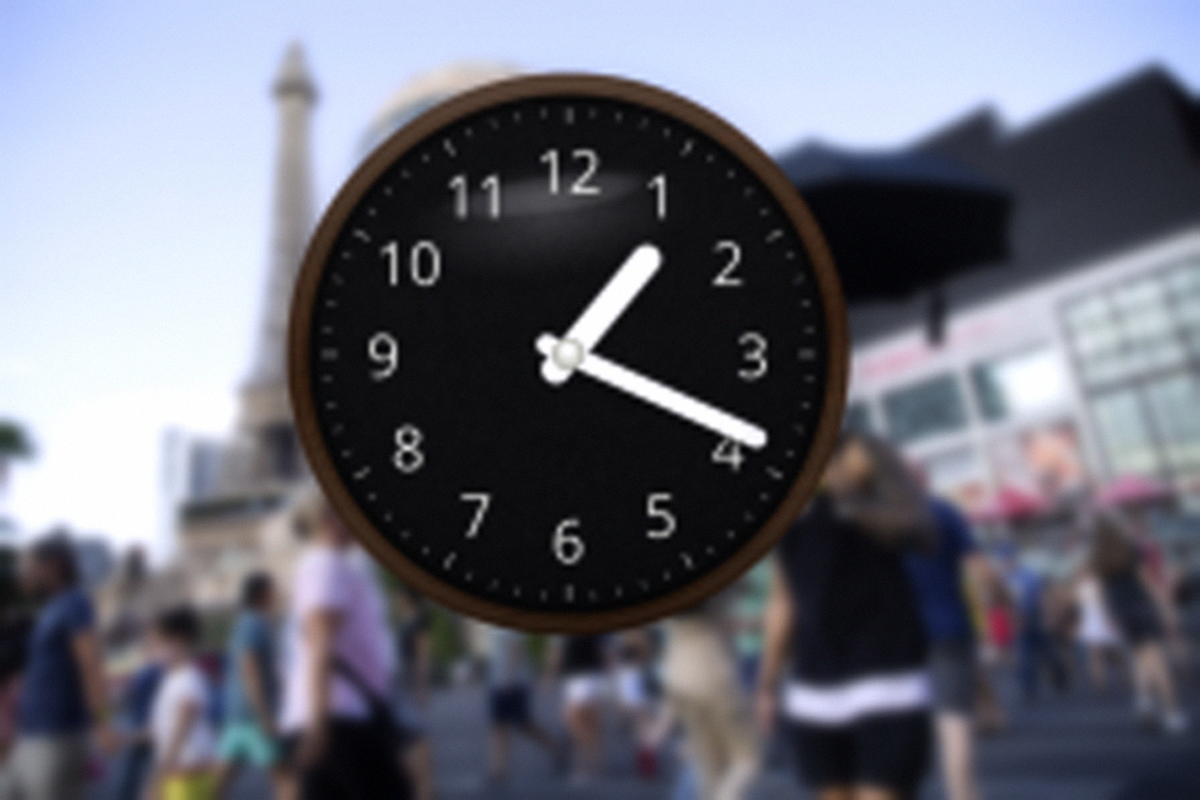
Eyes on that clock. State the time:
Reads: 1:19
